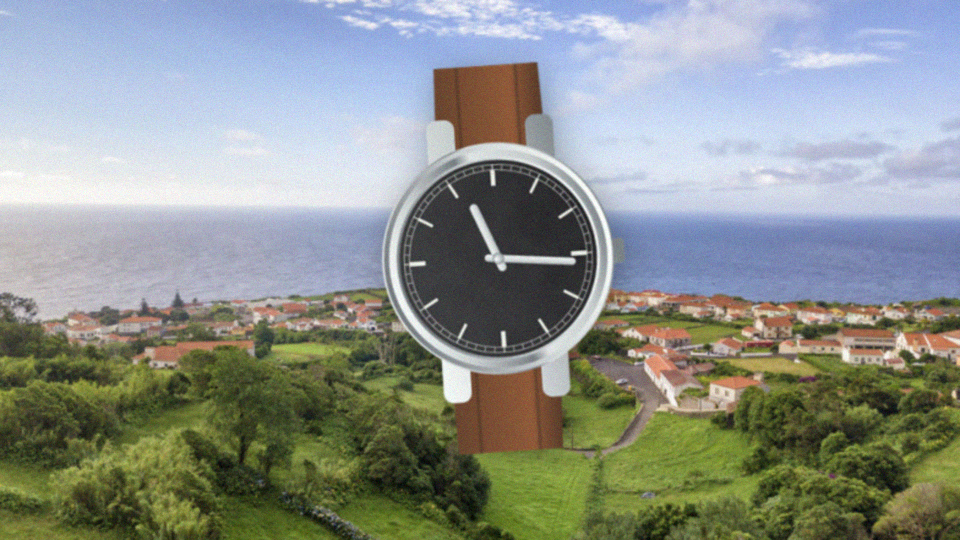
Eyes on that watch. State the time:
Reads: 11:16
